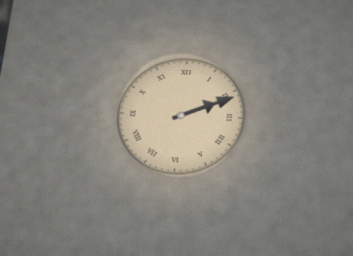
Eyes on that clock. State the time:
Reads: 2:11
